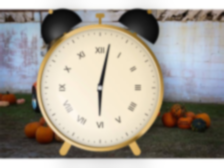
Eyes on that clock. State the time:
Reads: 6:02
